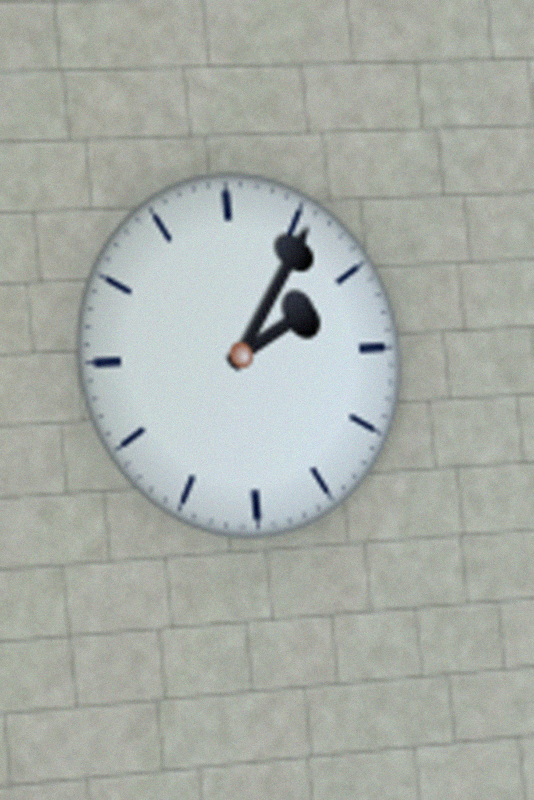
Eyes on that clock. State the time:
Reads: 2:06
